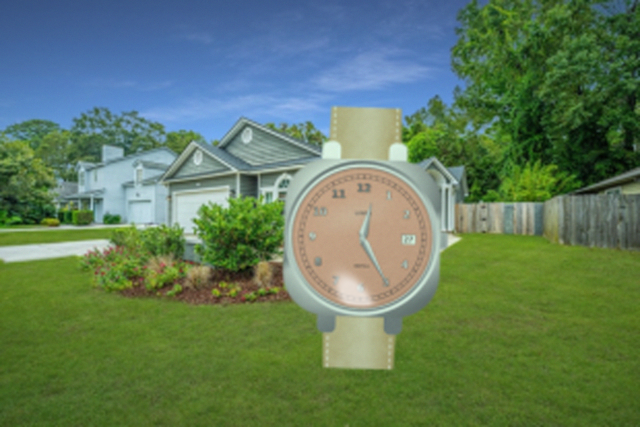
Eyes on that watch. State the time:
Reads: 12:25
